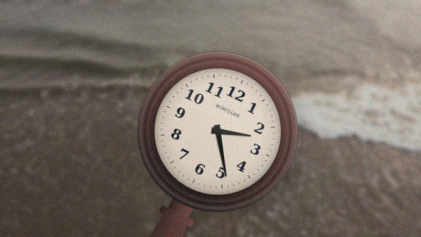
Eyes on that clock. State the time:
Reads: 2:24
